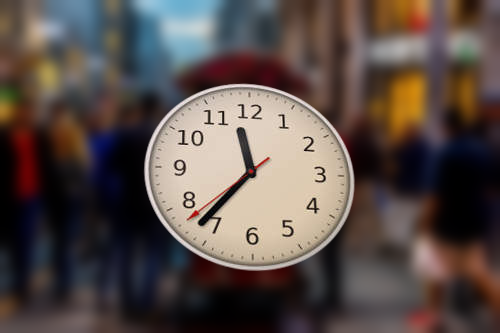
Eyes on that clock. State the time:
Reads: 11:36:38
